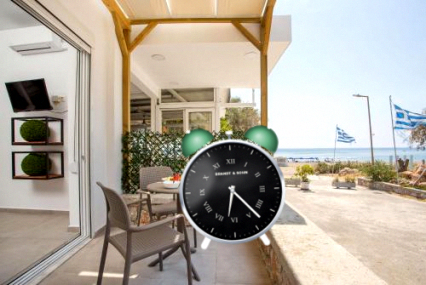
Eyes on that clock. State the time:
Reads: 6:23
